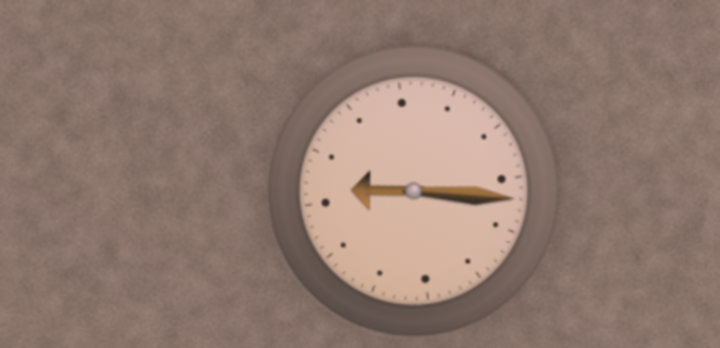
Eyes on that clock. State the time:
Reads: 9:17
